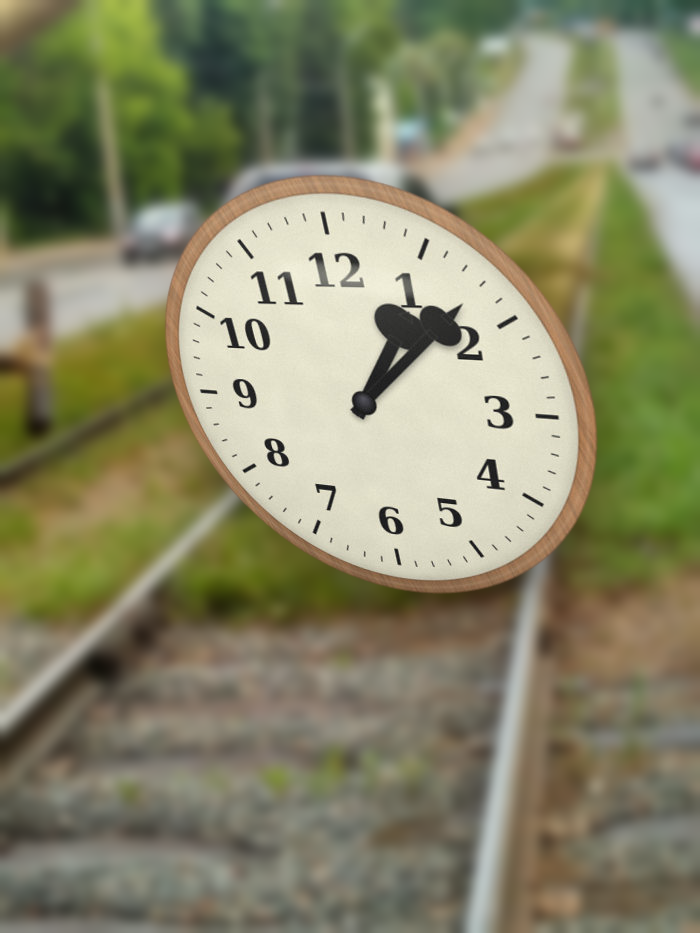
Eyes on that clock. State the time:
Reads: 1:08
